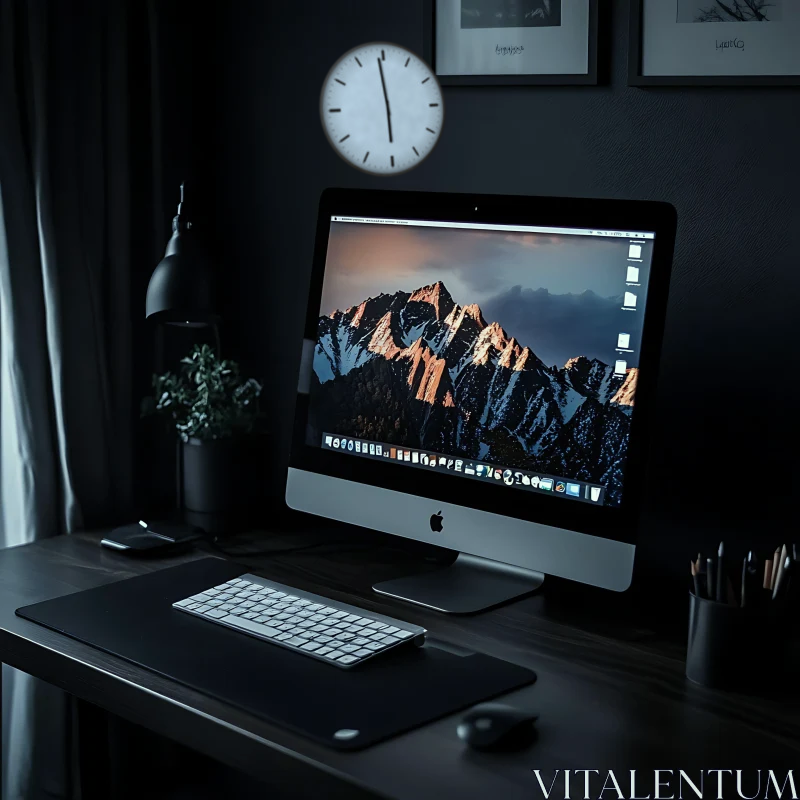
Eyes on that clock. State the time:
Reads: 5:59
